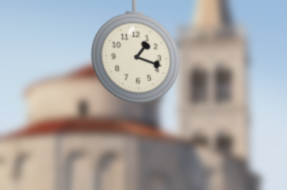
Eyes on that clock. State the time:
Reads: 1:18
